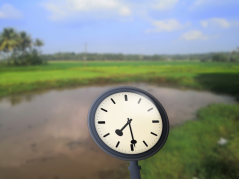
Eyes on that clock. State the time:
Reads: 7:29
